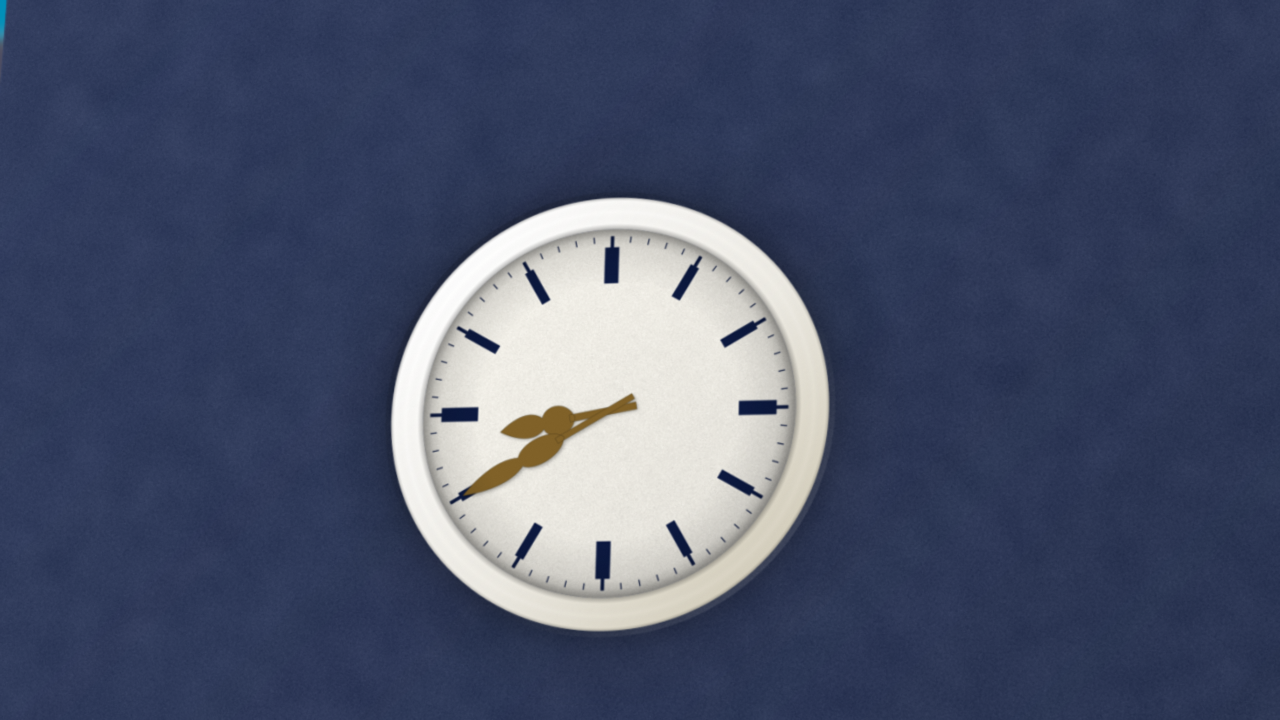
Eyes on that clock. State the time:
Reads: 8:40
